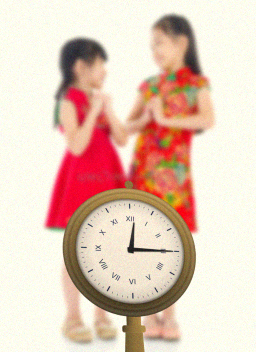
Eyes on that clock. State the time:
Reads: 12:15
